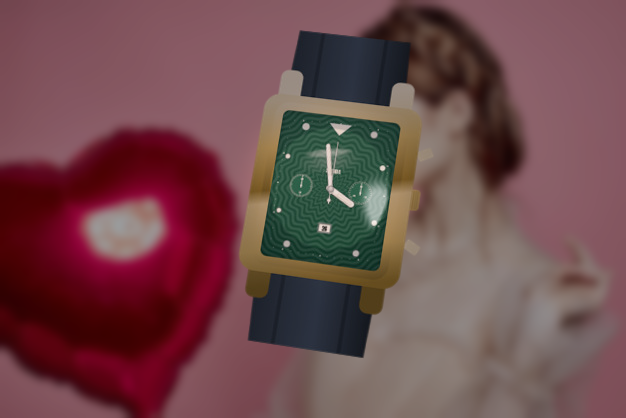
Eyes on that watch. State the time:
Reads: 3:58
